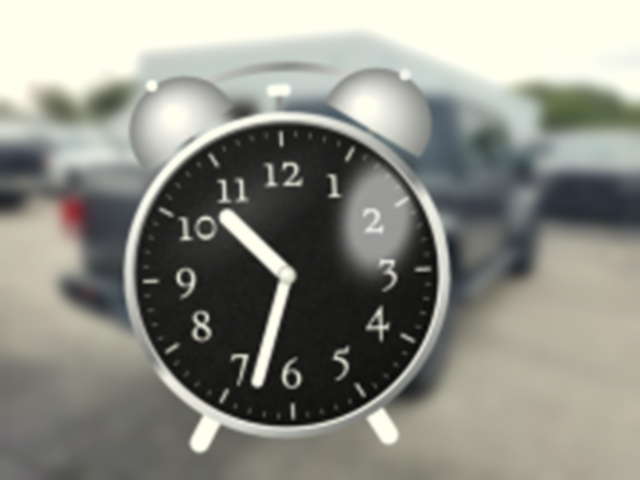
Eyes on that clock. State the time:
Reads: 10:33
